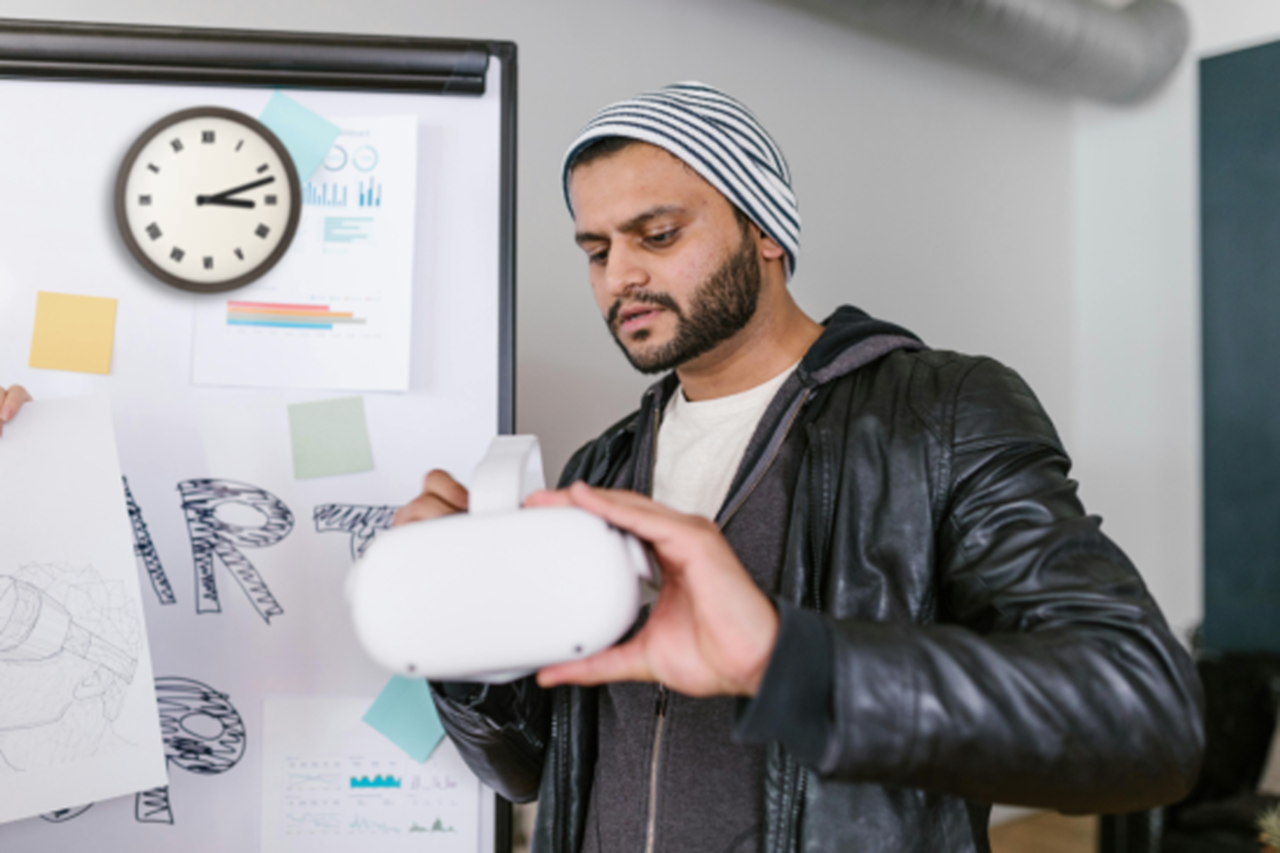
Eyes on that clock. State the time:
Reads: 3:12
